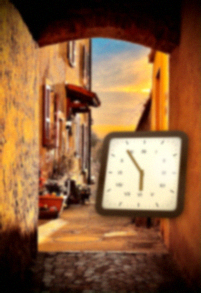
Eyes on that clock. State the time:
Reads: 5:54
